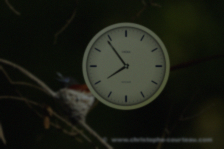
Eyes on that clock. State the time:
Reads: 7:54
